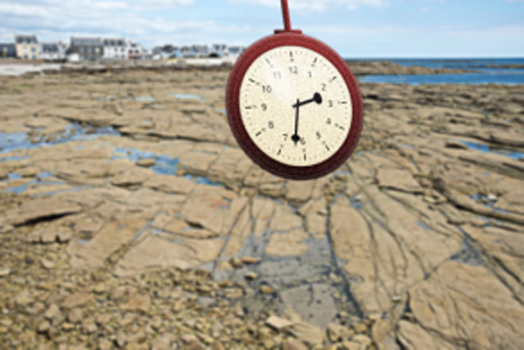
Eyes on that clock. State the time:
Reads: 2:32
